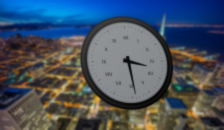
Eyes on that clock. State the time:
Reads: 3:29
